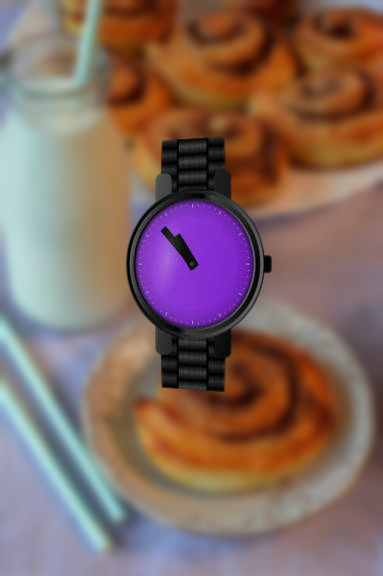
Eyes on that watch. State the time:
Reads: 10:53
